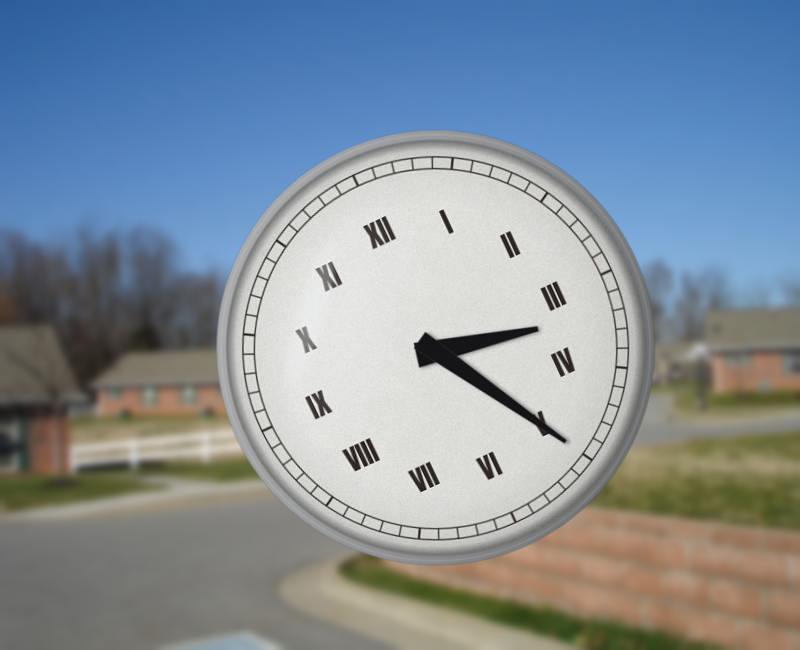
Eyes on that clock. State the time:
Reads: 3:25
